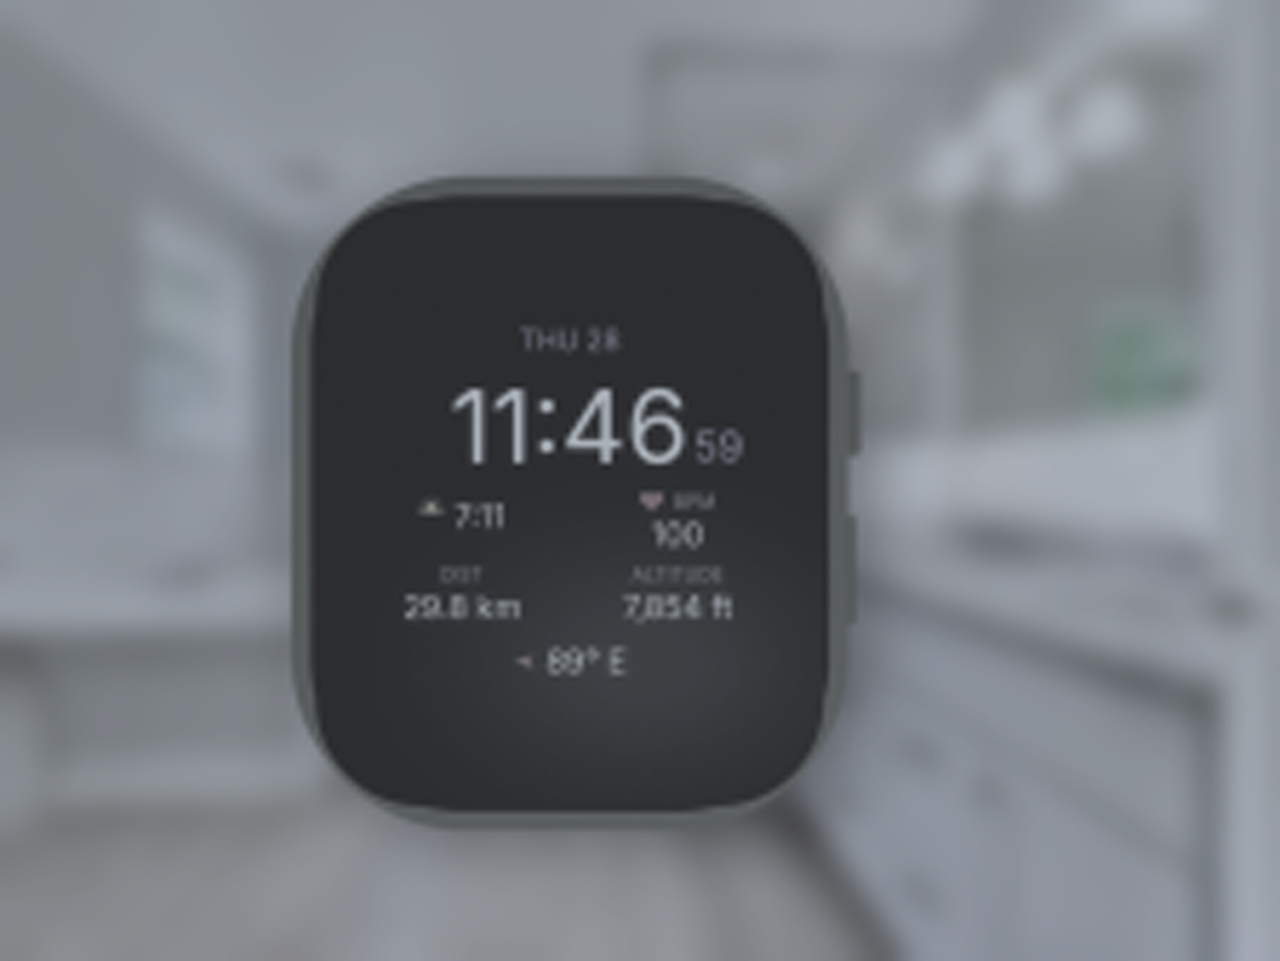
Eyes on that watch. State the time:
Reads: 11:46:59
